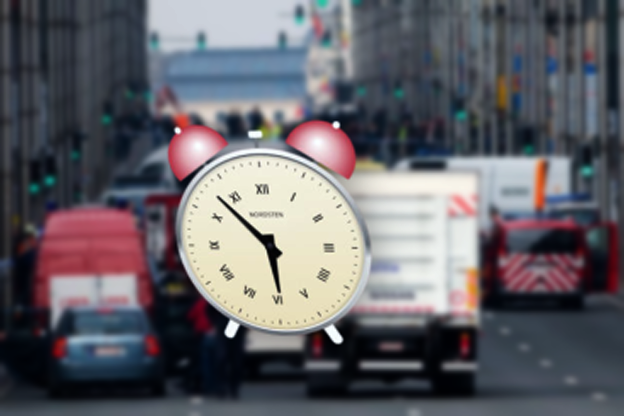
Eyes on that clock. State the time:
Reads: 5:53
